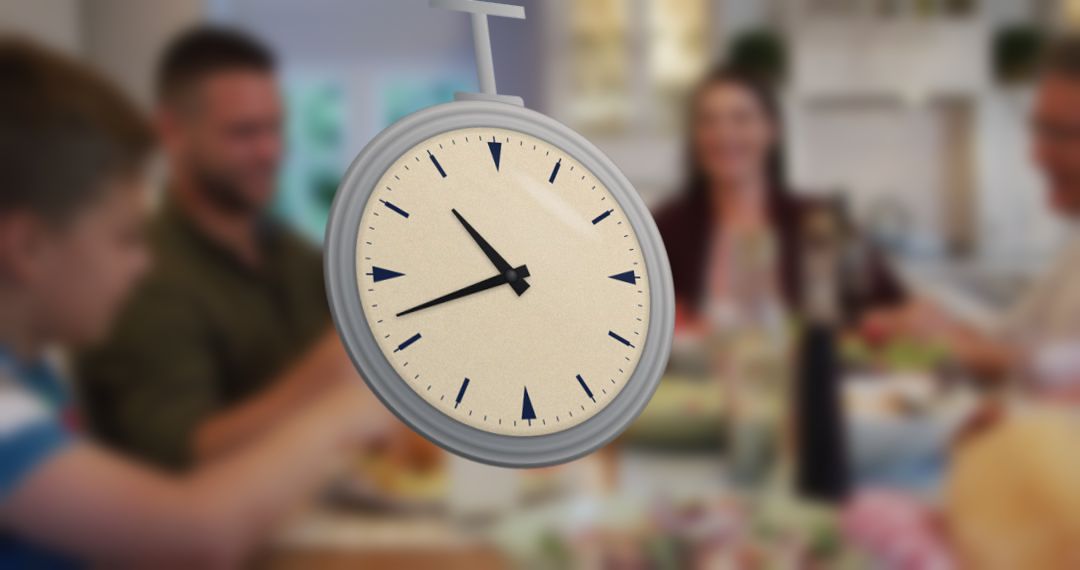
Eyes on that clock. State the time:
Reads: 10:42
